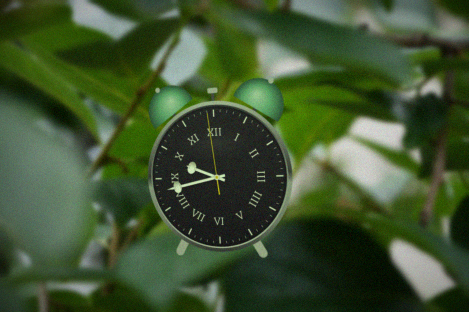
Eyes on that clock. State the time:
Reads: 9:42:59
